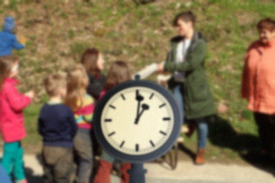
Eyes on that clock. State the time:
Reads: 1:01
